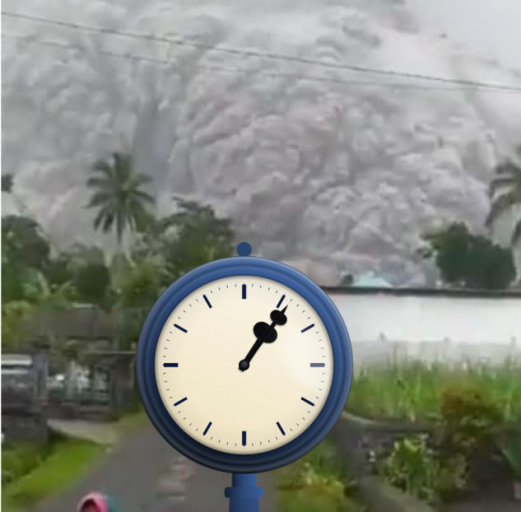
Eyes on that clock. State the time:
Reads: 1:06
